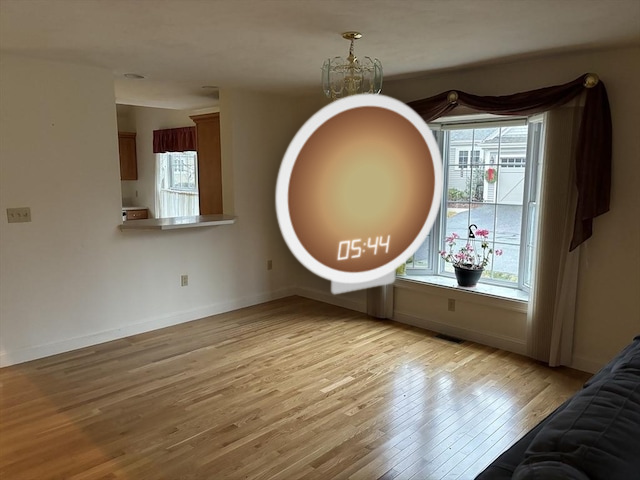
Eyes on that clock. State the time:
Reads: 5:44
